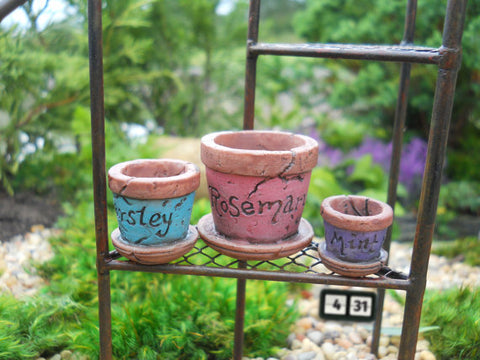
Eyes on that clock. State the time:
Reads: 4:31
